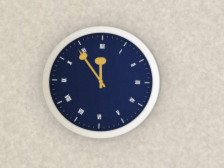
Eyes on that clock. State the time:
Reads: 11:54
